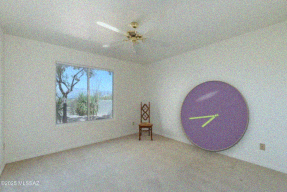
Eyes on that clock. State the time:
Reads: 7:44
